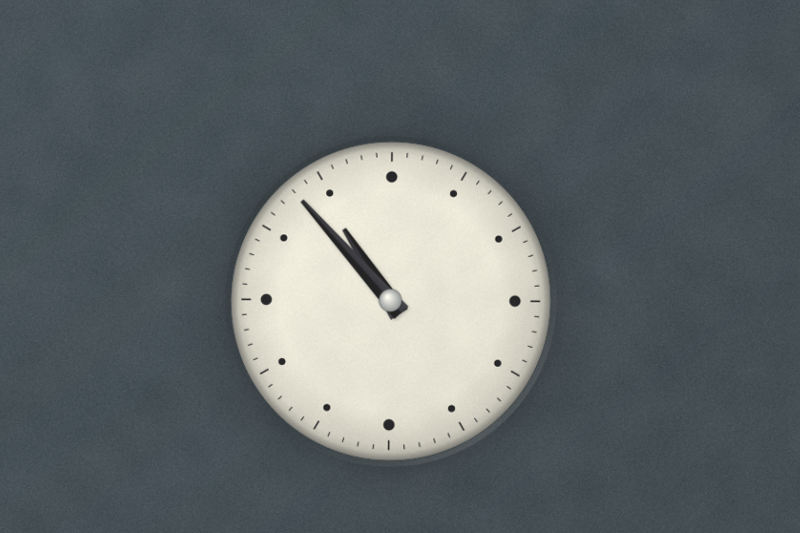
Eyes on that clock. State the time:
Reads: 10:53
